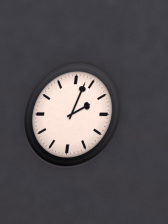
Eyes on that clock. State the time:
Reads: 2:03
